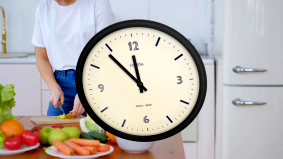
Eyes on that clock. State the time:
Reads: 11:54
